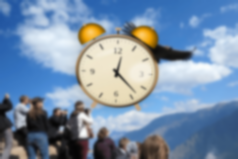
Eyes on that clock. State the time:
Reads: 12:23
